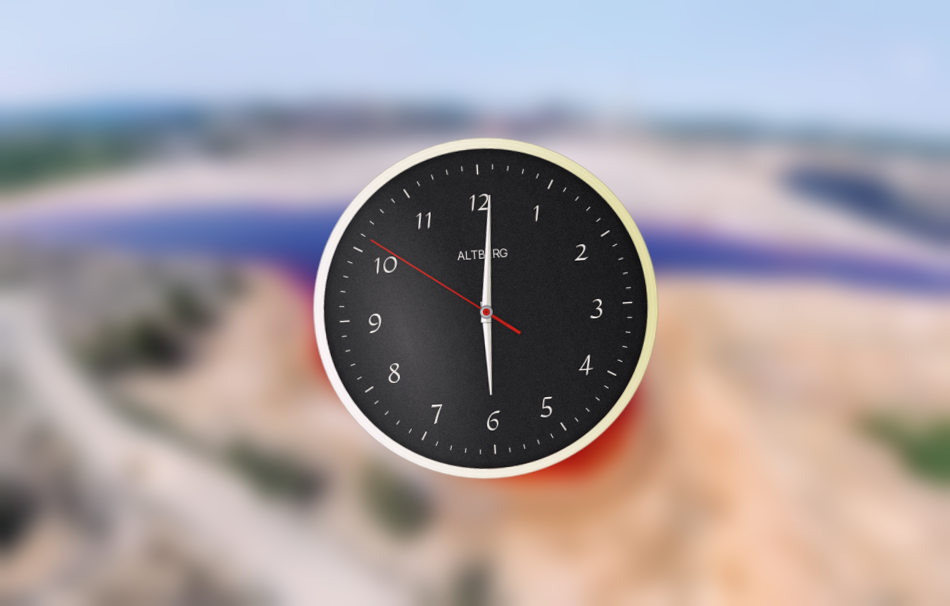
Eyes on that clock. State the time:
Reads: 6:00:51
